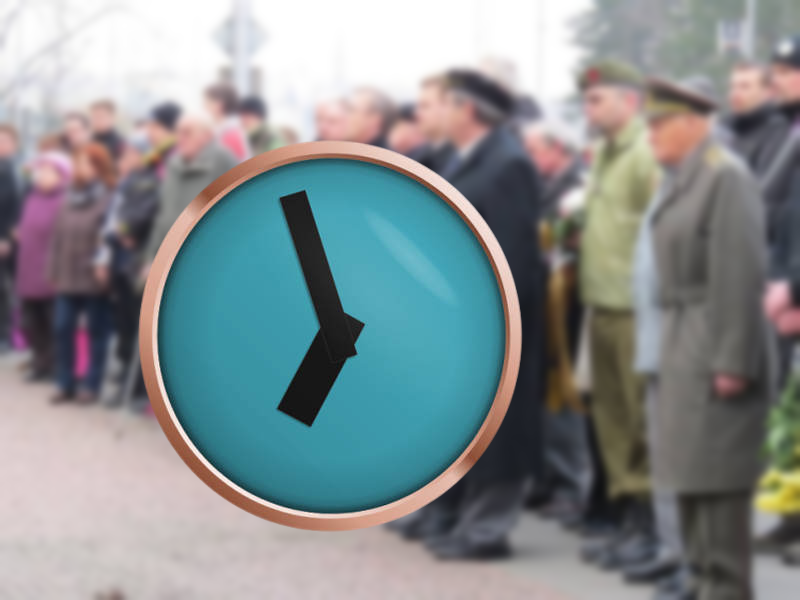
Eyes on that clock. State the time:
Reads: 6:57
